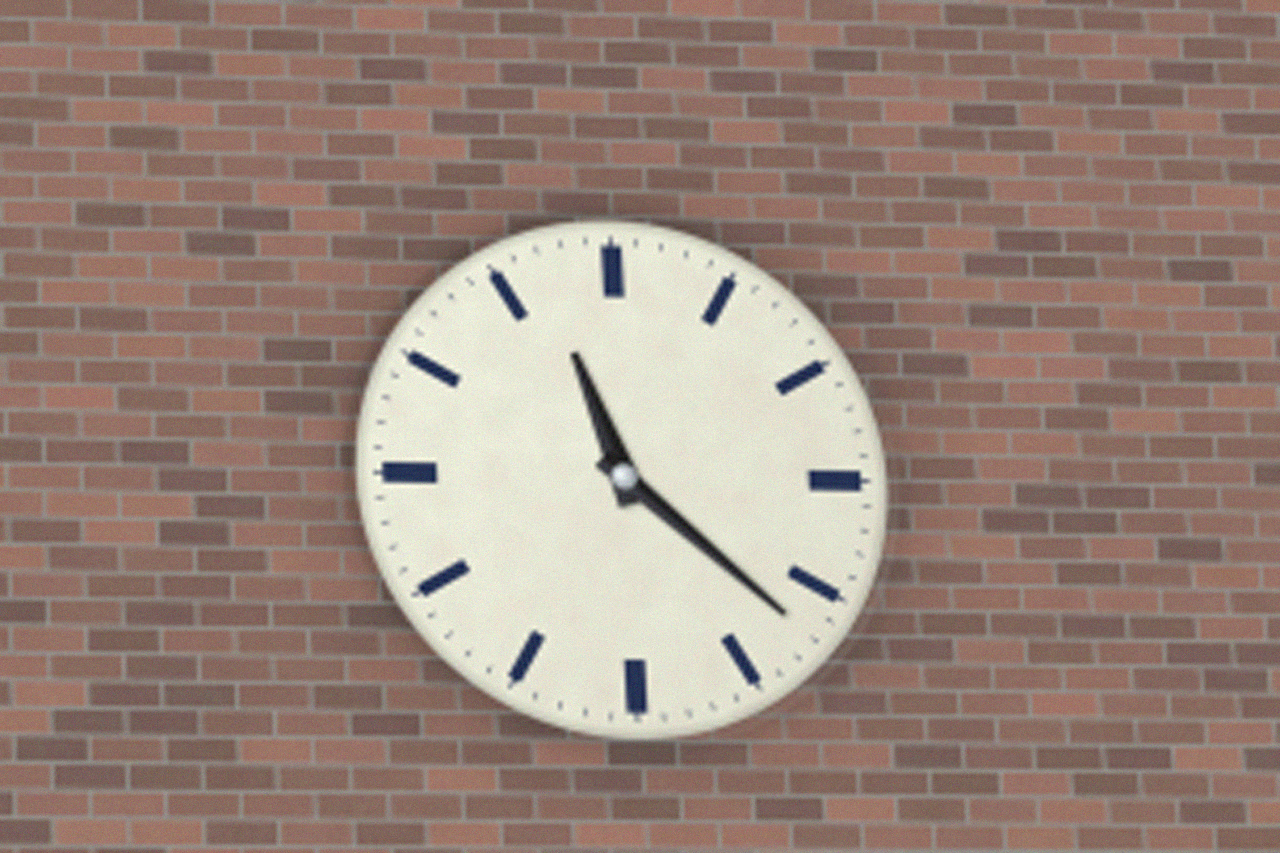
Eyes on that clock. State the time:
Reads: 11:22
